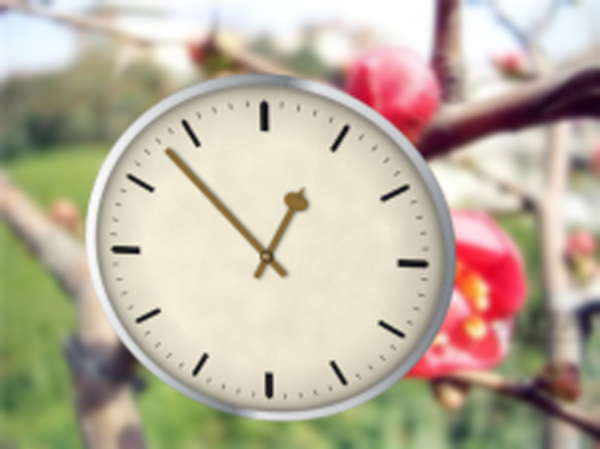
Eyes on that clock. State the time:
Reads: 12:53
